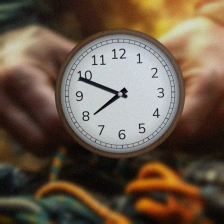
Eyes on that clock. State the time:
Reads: 7:49
